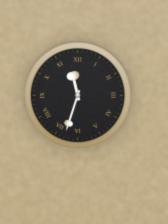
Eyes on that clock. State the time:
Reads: 11:33
